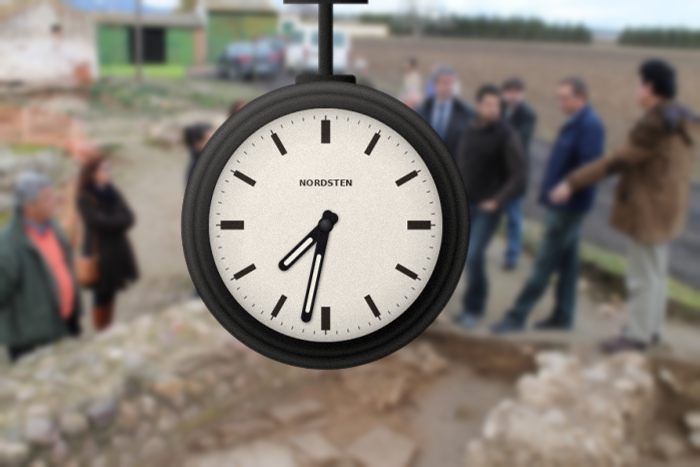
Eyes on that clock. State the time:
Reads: 7:32
